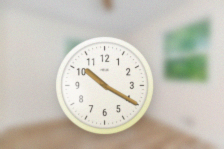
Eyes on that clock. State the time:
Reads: 10:20
